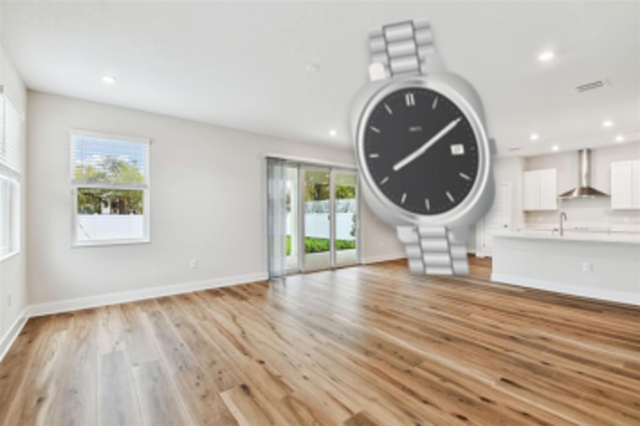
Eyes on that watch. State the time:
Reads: 8:10
